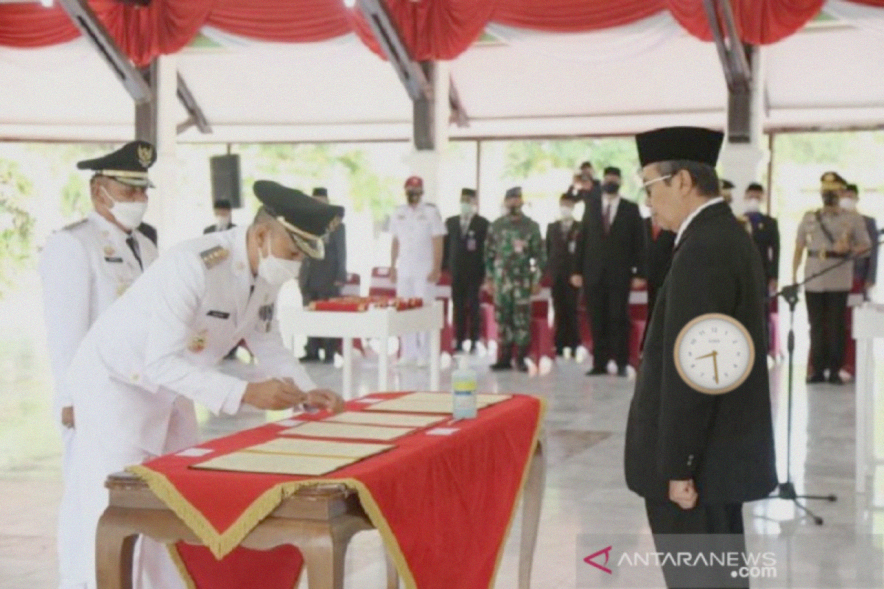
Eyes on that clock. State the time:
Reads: 8:29
